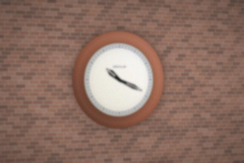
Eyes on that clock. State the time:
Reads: 10:19
